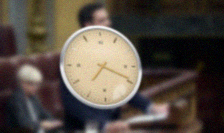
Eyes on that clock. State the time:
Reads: 7:19
